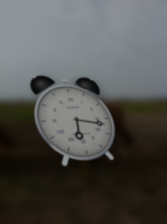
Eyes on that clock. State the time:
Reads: 6:17
